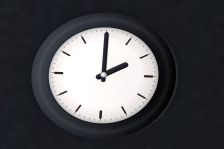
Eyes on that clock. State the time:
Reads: 2:00
